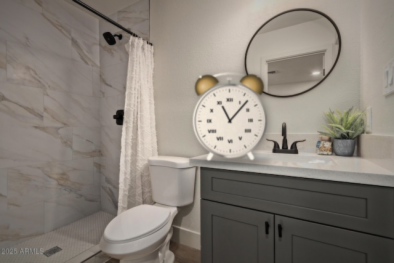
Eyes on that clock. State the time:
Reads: 11:07
